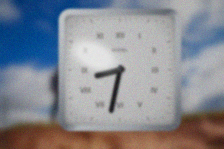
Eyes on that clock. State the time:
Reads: 8:32
